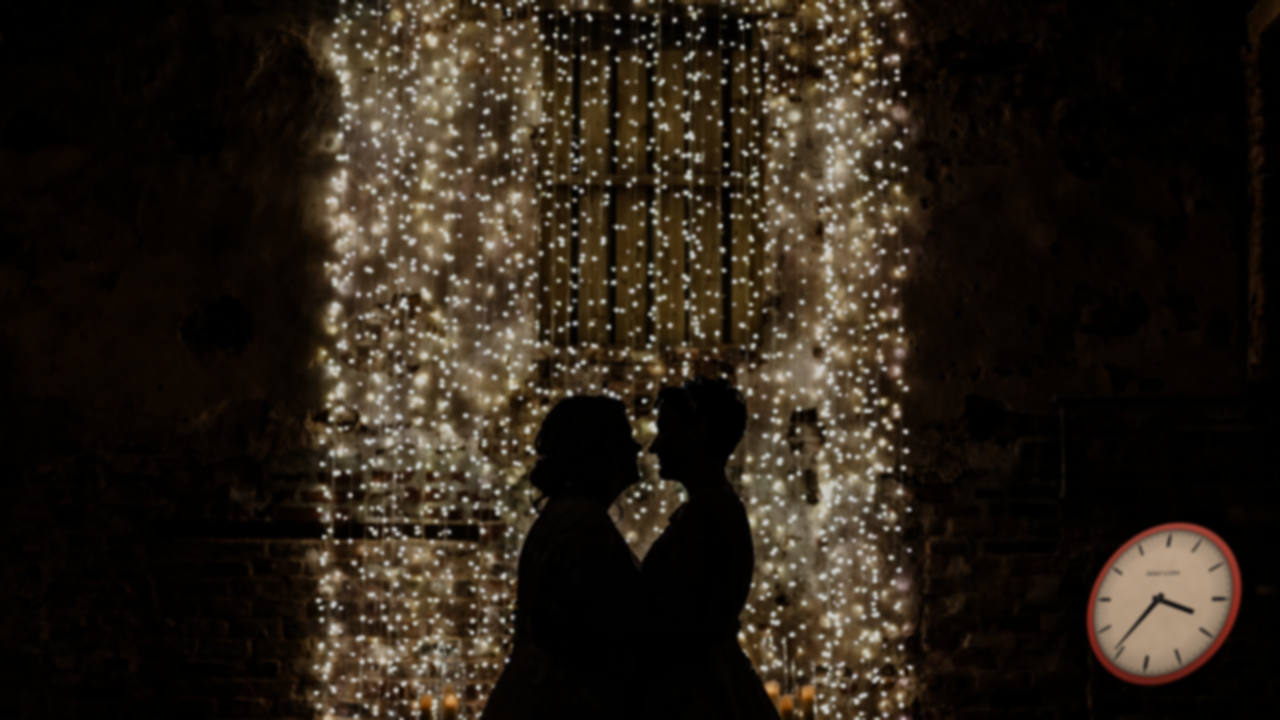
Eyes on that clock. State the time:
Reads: 3:36
